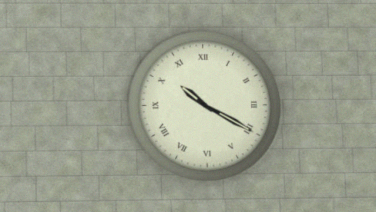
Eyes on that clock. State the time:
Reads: 10:20
